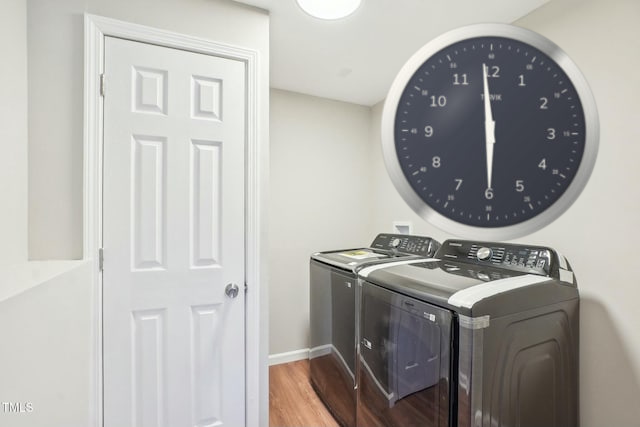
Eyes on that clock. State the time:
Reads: 5:59
